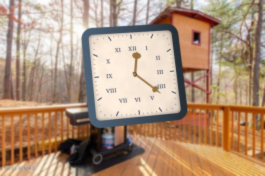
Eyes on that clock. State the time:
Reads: 12:22
